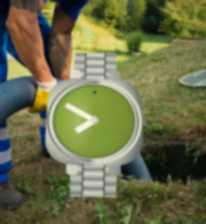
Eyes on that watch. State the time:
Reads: 7:50
